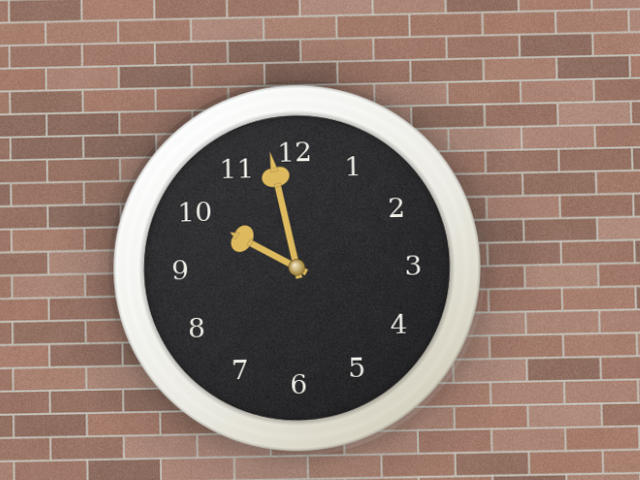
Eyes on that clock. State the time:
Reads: 9:58
